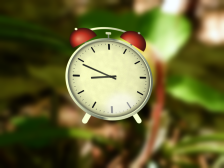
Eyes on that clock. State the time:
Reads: 8:49
